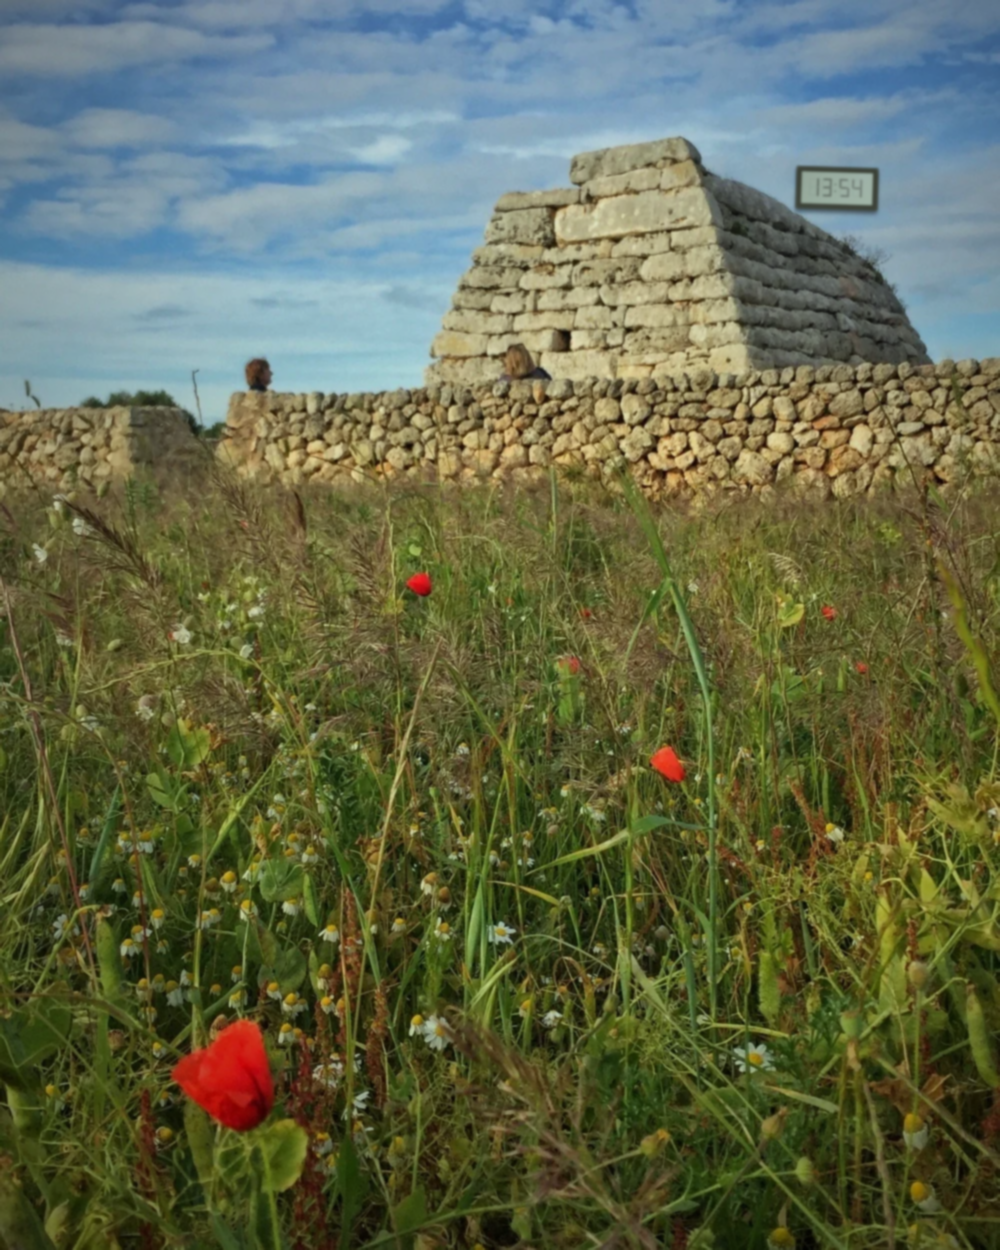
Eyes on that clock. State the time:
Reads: 13:54
